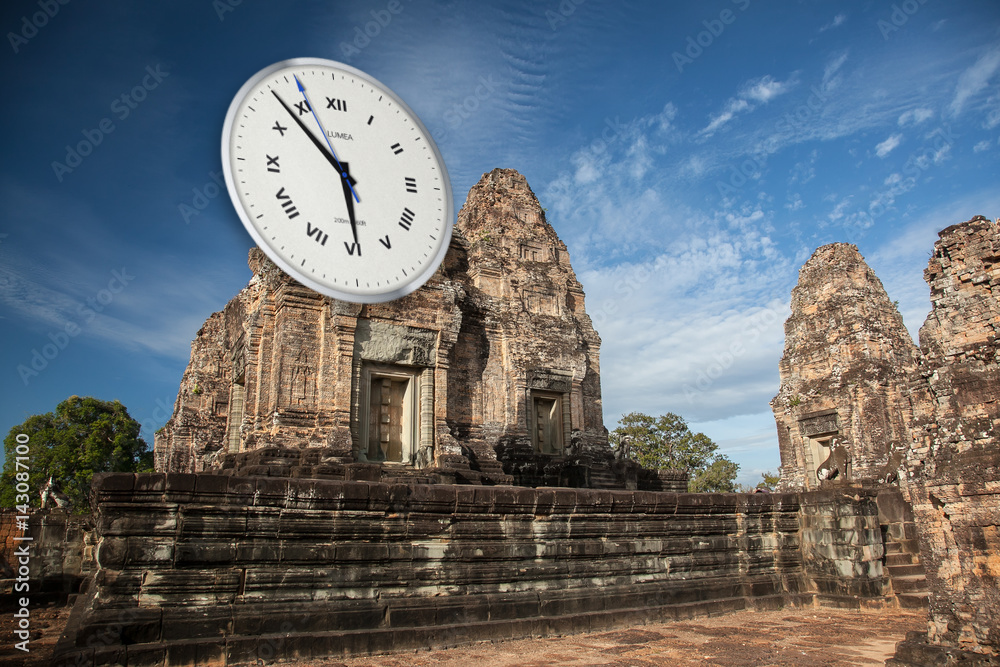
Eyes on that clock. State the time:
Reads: 5:52:56
